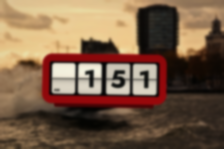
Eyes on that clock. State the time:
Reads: 1:51
